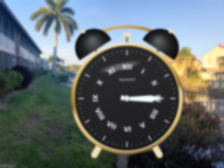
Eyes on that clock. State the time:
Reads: 3:15
